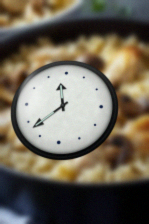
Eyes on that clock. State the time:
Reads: 11:38
